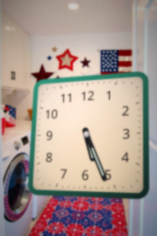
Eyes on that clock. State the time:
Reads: 5:26
